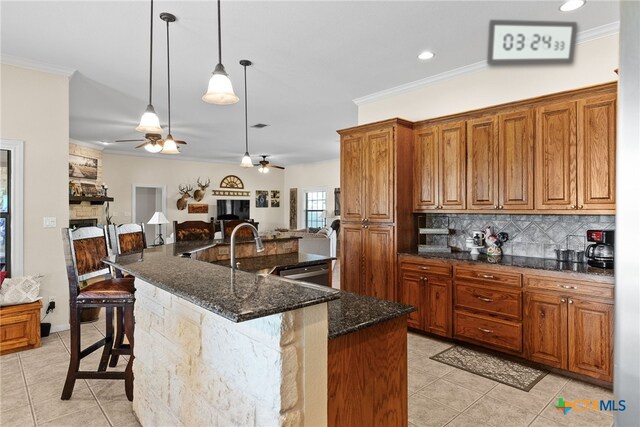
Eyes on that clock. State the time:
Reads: 3:24
